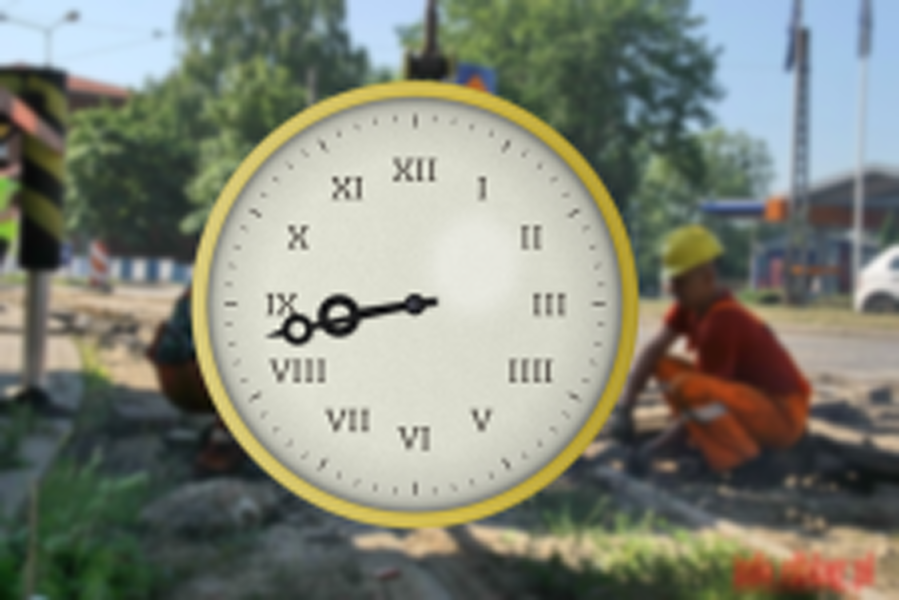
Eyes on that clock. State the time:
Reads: 8:43
